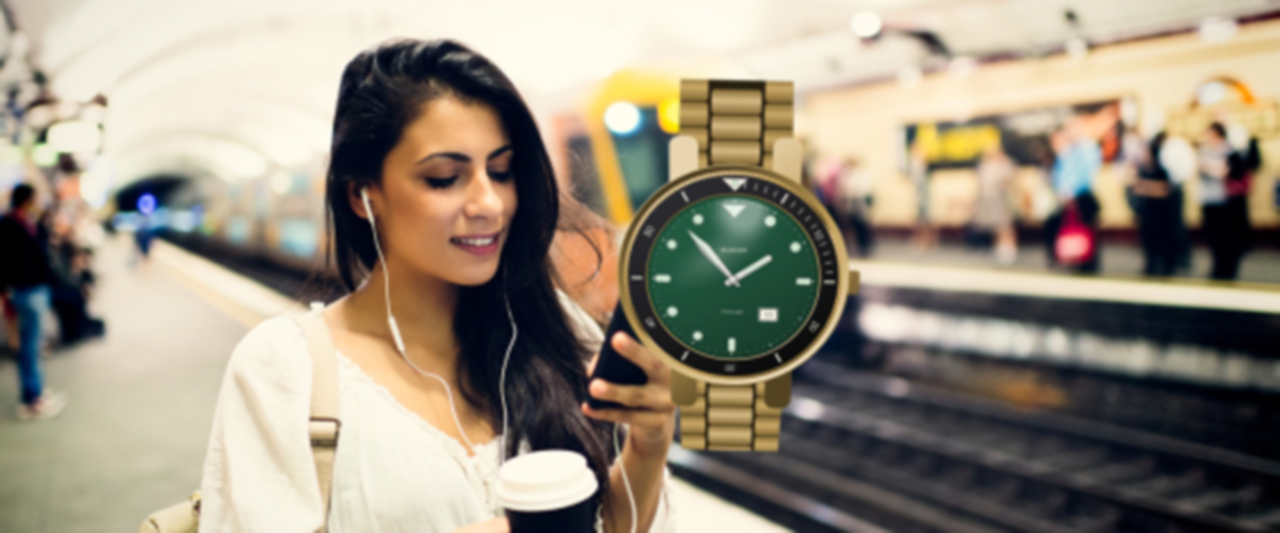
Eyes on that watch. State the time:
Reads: 1:53
